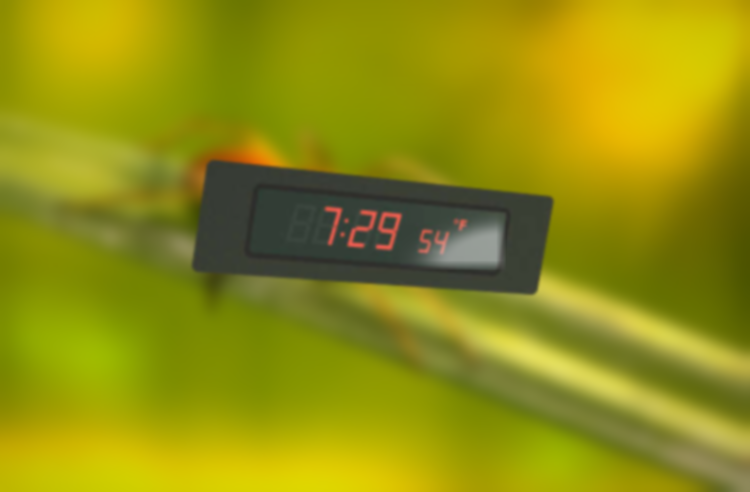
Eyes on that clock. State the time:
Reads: 7:29
